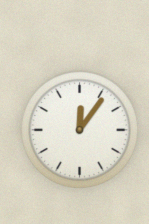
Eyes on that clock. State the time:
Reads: 12:06
